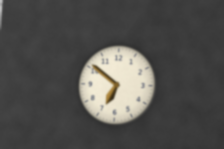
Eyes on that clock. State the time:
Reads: 6:51
